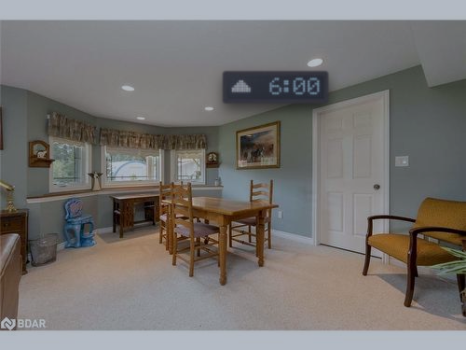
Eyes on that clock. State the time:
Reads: 6:00
